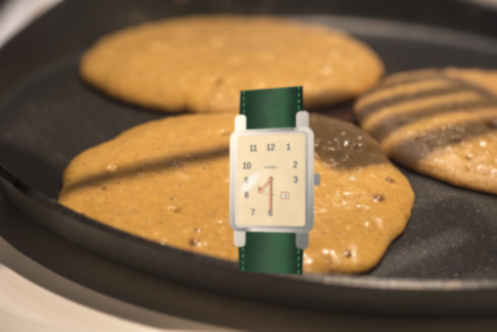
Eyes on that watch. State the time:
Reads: 7:30
